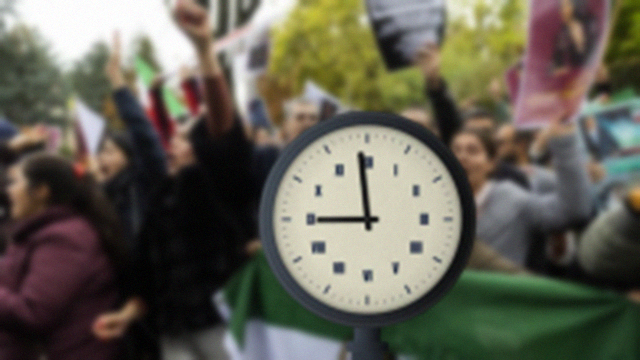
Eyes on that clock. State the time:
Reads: 8:59
